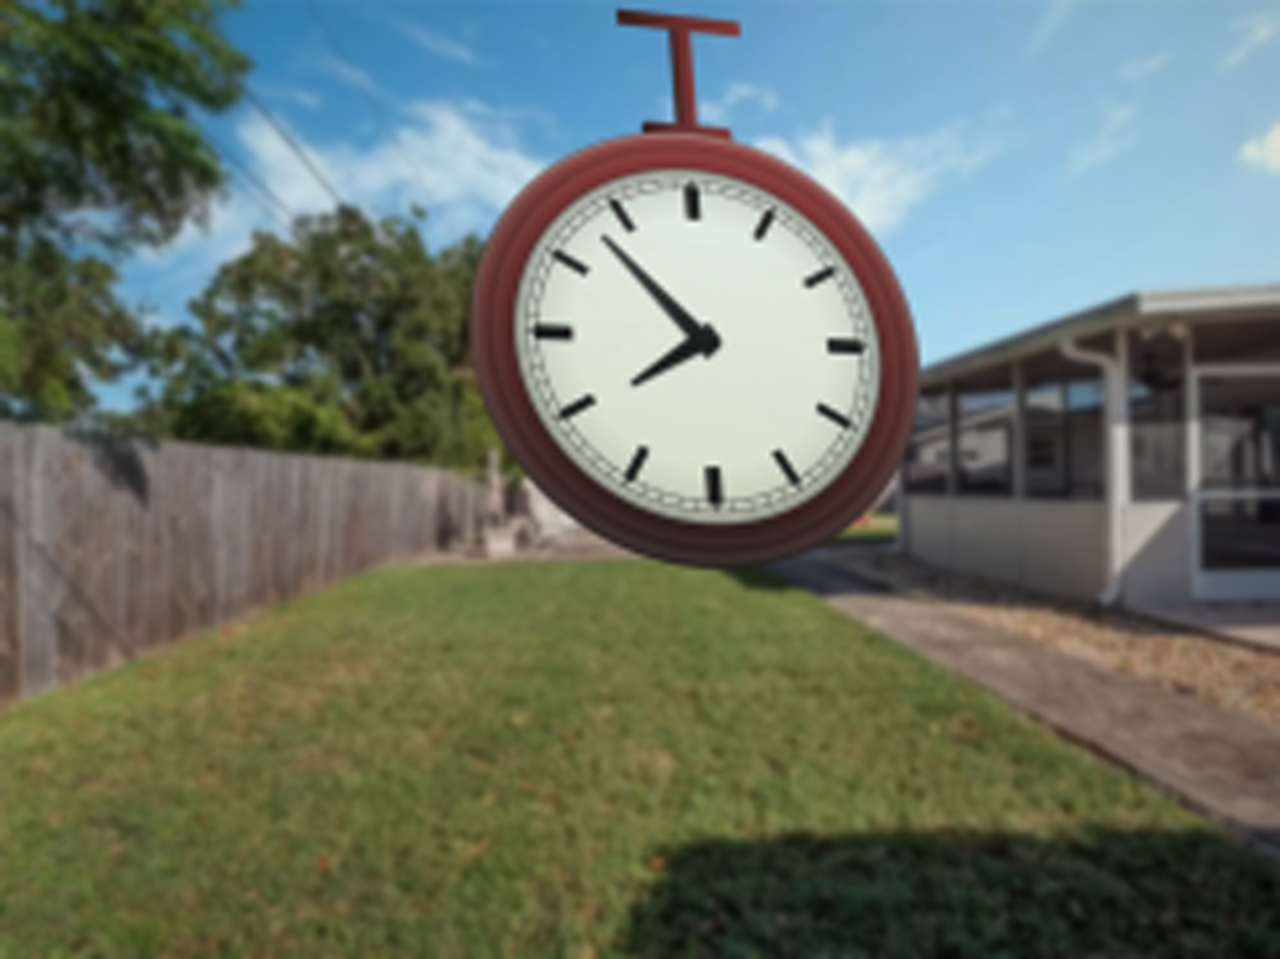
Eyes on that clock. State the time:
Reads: 7:53
